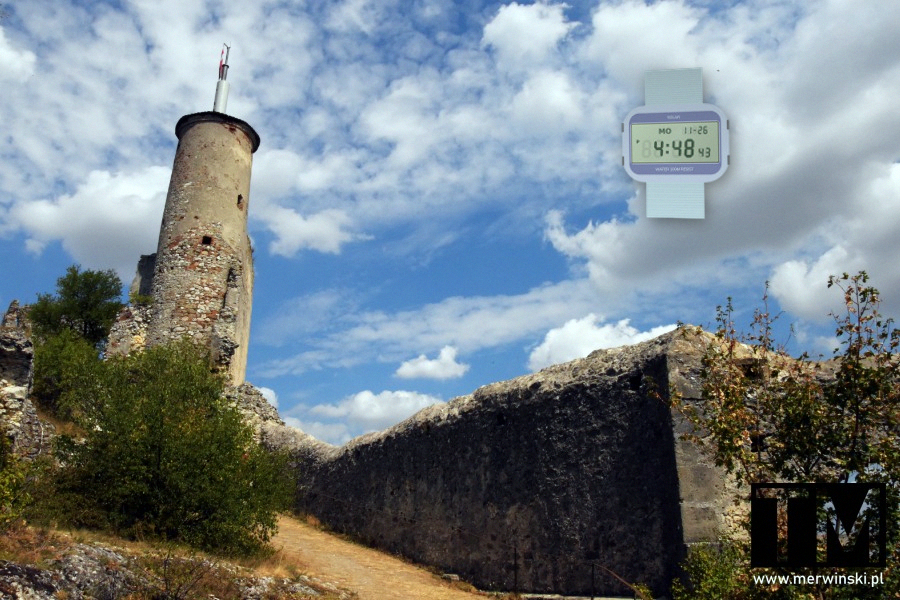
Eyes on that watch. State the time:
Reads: 4:48:43
